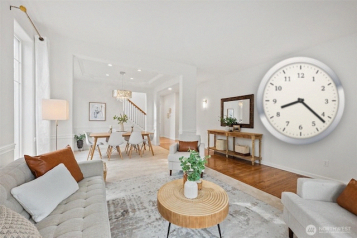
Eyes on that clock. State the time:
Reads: 8:22
